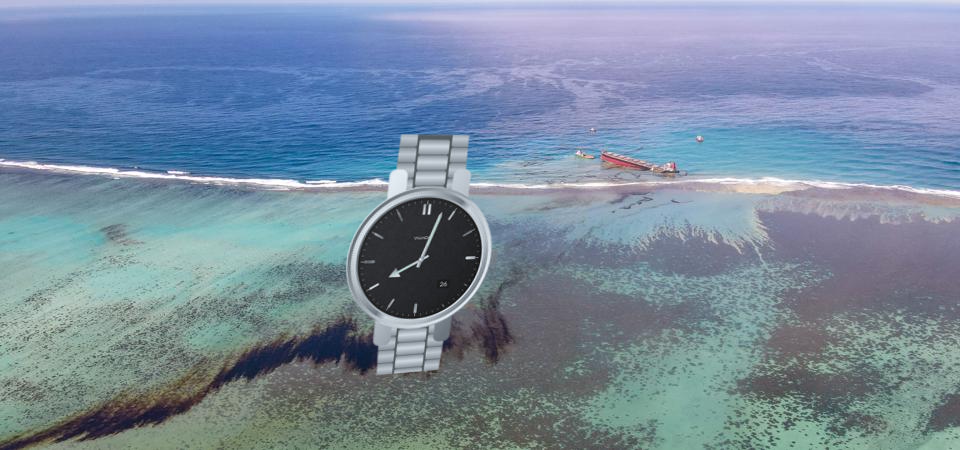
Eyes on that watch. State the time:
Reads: 8:03
